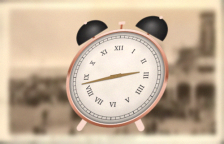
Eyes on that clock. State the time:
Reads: 2:43
